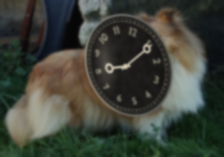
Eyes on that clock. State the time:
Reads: 8:06
